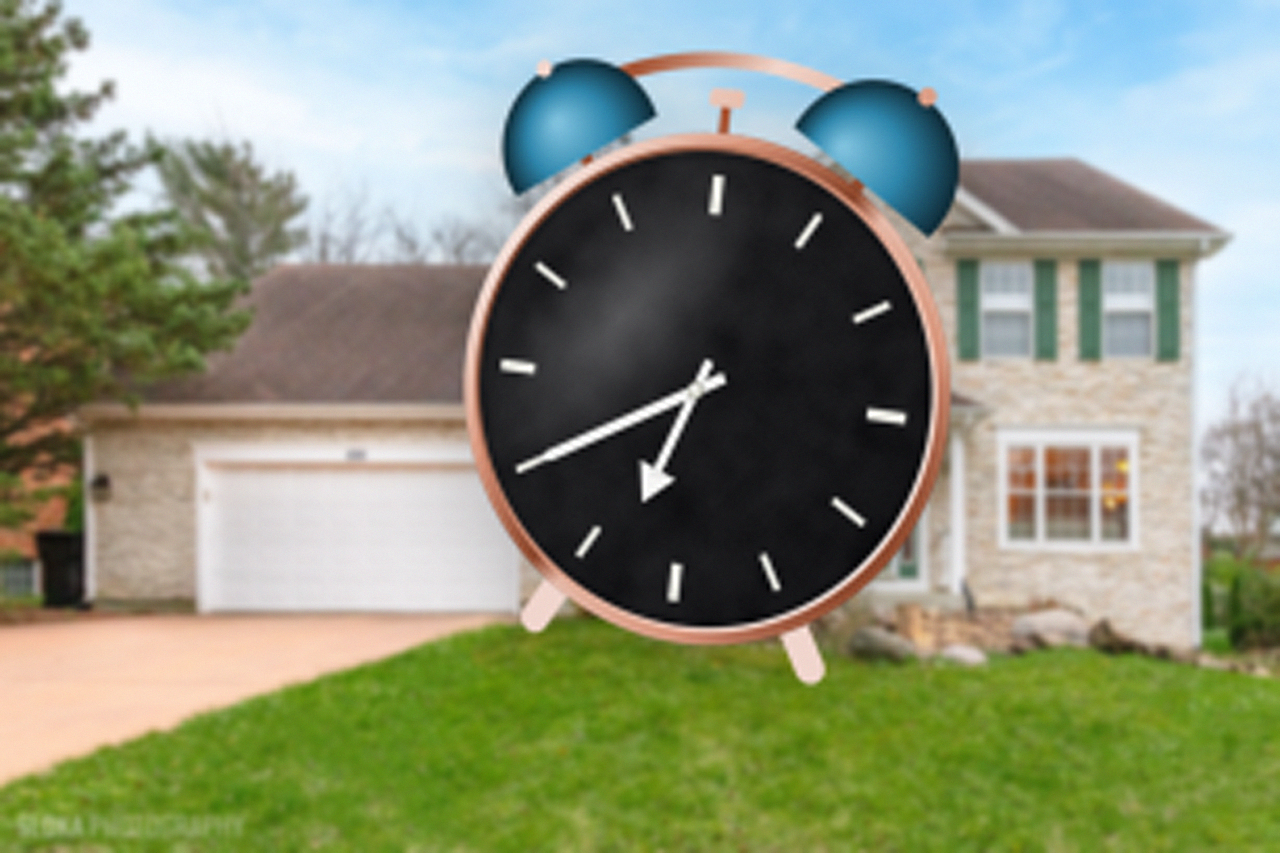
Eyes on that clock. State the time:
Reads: 6:40
